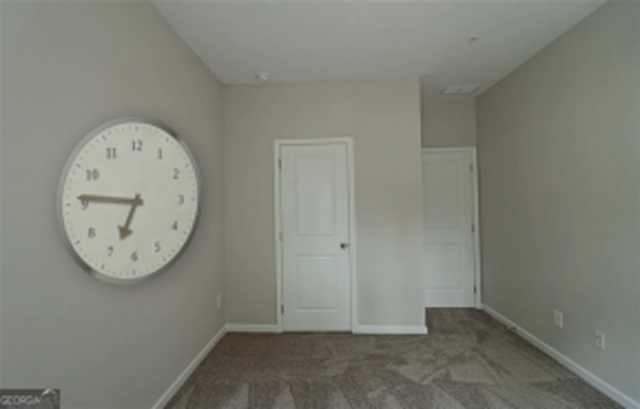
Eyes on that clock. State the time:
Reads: 6:46
